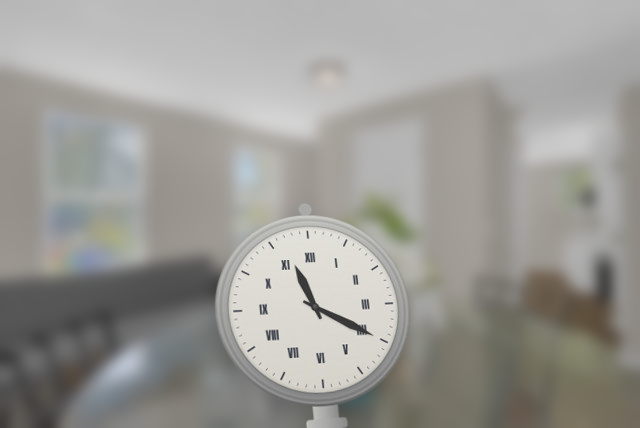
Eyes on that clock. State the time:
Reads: 11:20
